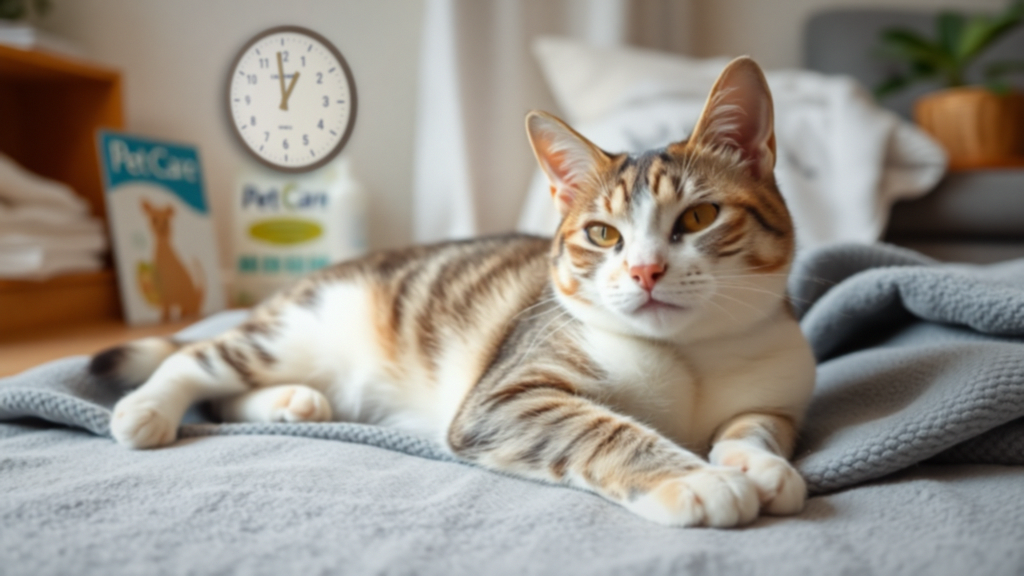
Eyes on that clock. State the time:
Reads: 12:59
